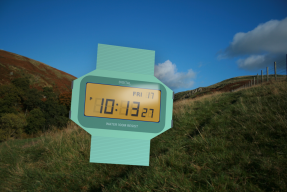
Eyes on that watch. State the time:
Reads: 10:13:27
